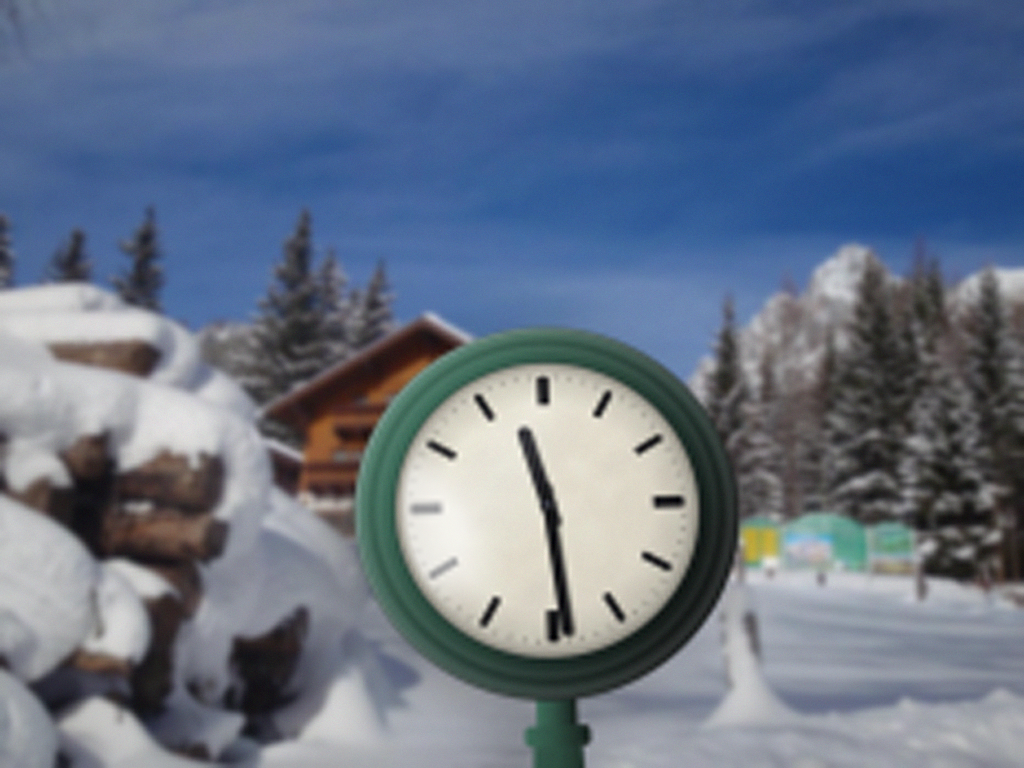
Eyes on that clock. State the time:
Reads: 11:29
